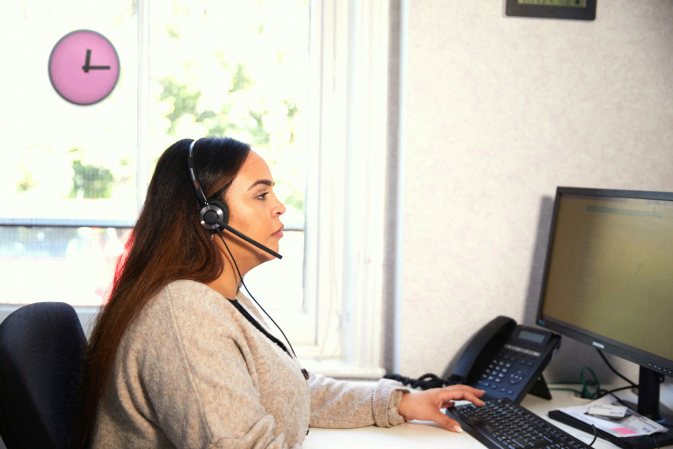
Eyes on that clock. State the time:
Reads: 12:15
